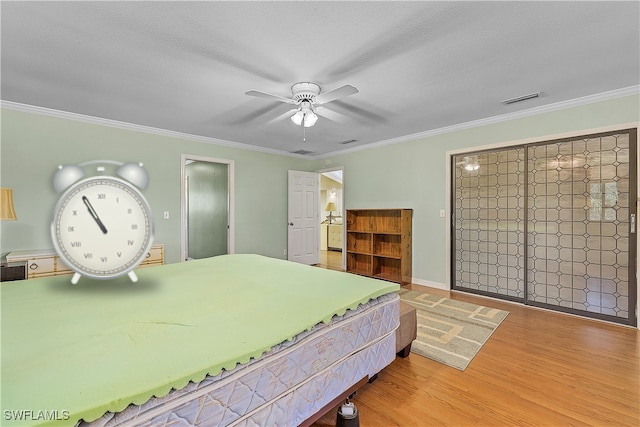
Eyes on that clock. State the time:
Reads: 10:55
